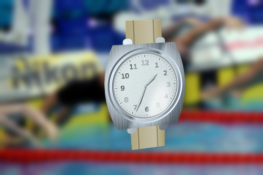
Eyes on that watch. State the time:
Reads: 1:34
